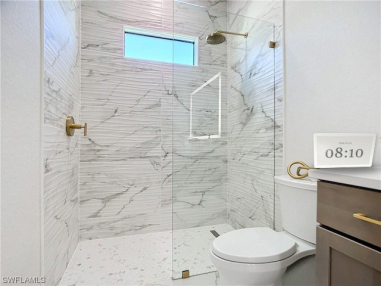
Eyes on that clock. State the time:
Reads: 8:10
